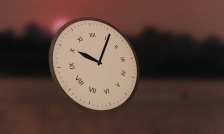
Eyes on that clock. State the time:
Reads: 10:06
